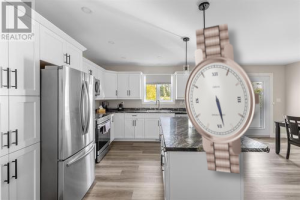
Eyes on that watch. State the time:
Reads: 5:28
